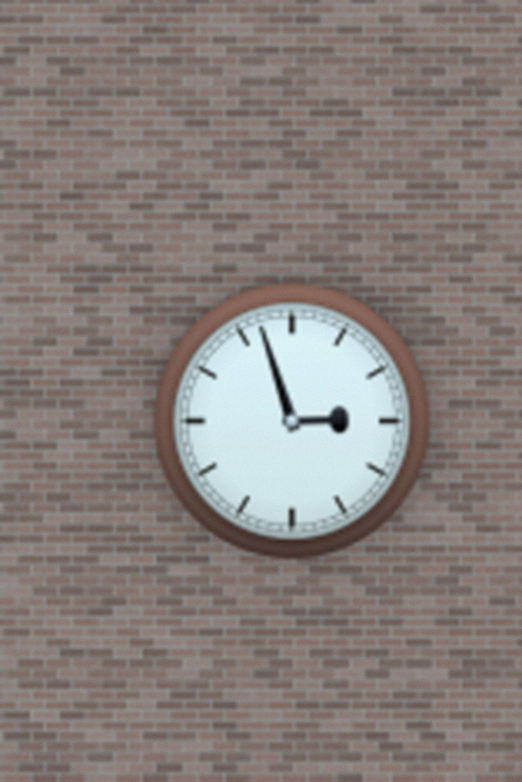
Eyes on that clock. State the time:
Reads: 2:57
